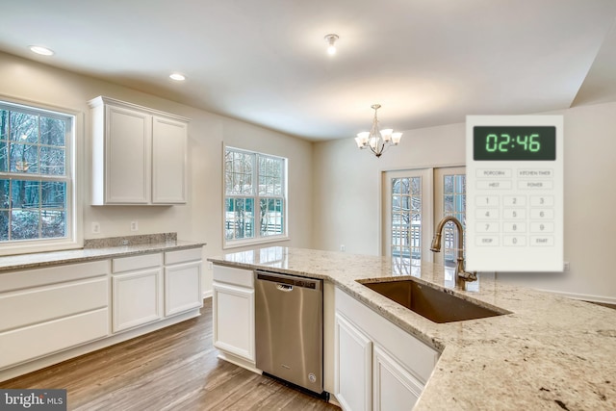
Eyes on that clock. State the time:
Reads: 2:46
